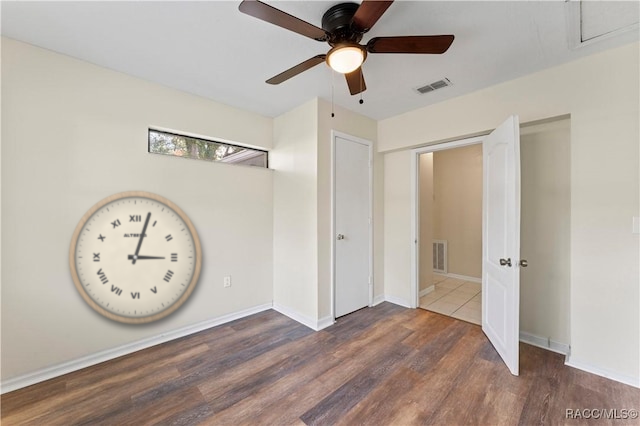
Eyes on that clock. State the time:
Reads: 3:03
